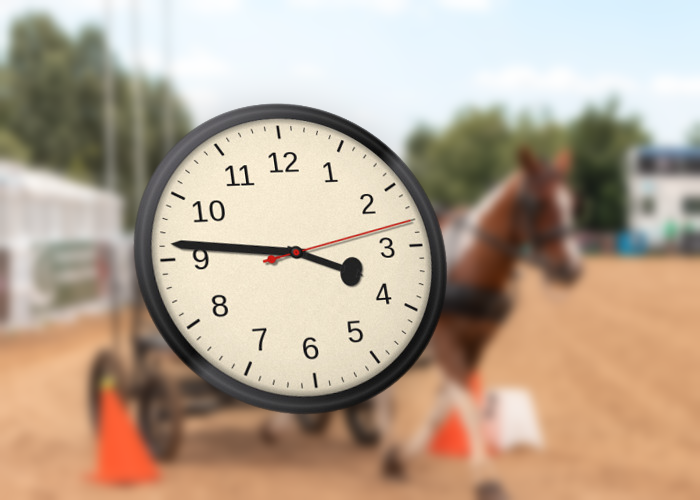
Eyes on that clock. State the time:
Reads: 3:46:13
